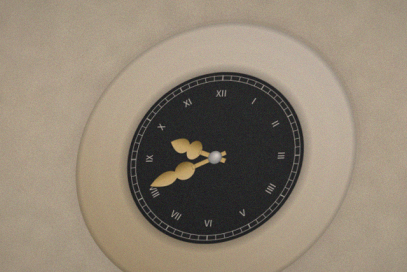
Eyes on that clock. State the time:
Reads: 9:41
